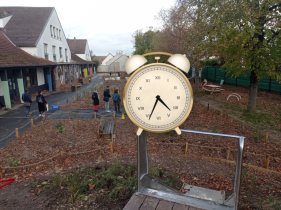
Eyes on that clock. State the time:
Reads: 4:34
